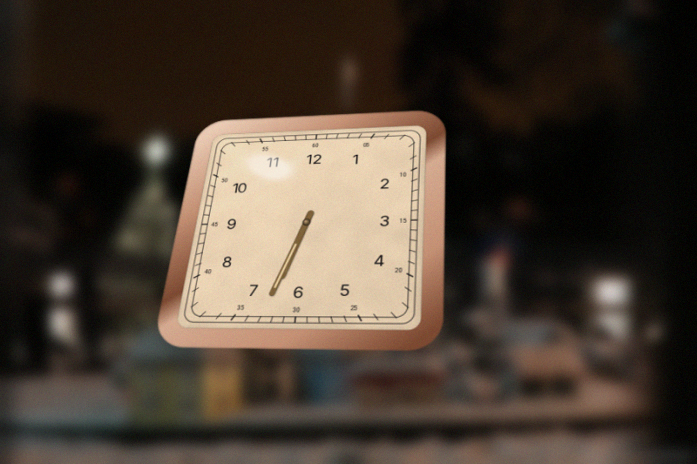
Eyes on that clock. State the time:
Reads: 6:33
